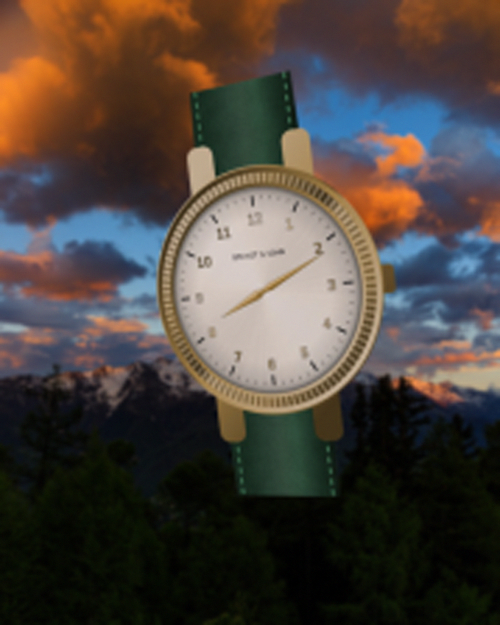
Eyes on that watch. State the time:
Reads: 8:11
